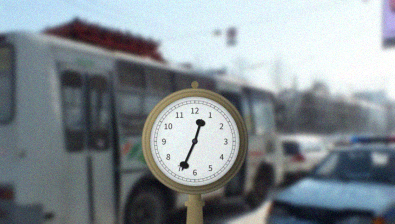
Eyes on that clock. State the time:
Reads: 12:34
